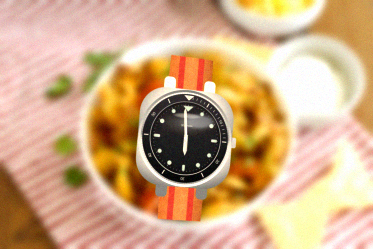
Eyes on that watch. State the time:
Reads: 5:59
